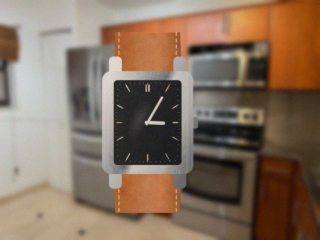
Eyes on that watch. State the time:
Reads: 3:05
